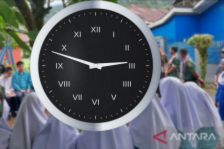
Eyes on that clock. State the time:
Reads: 2:48
